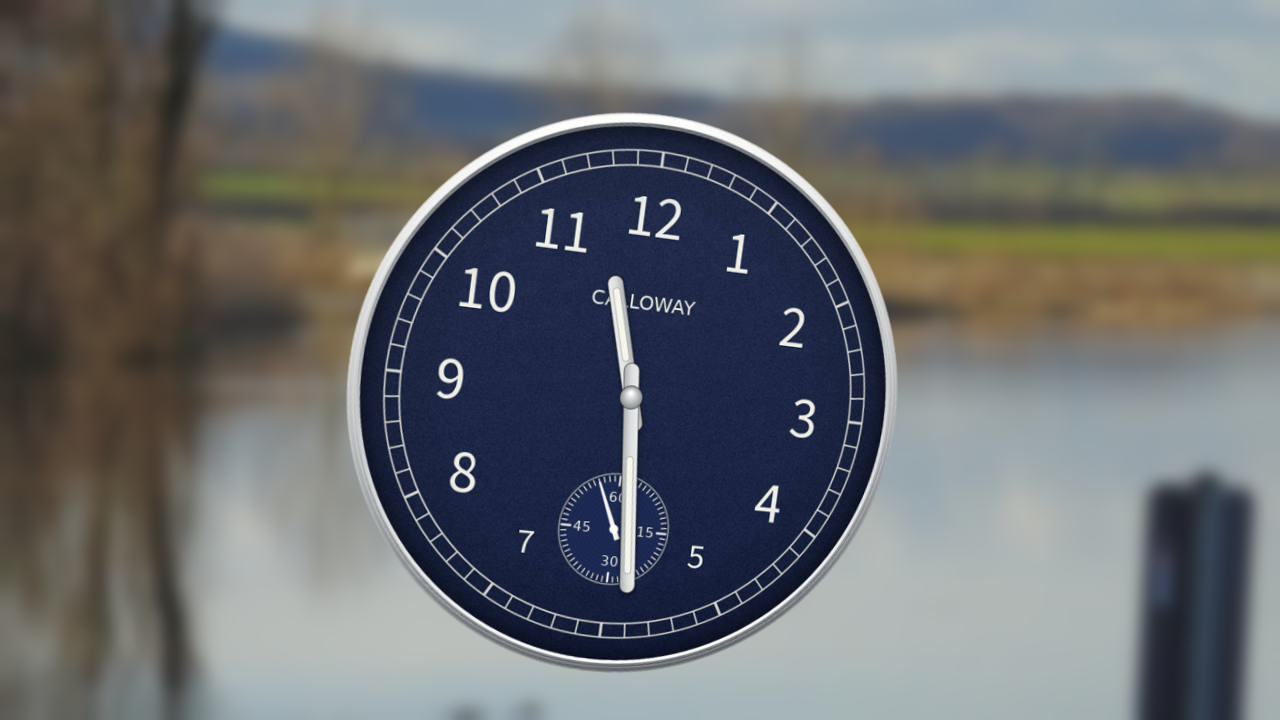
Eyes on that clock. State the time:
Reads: 11:28:56
